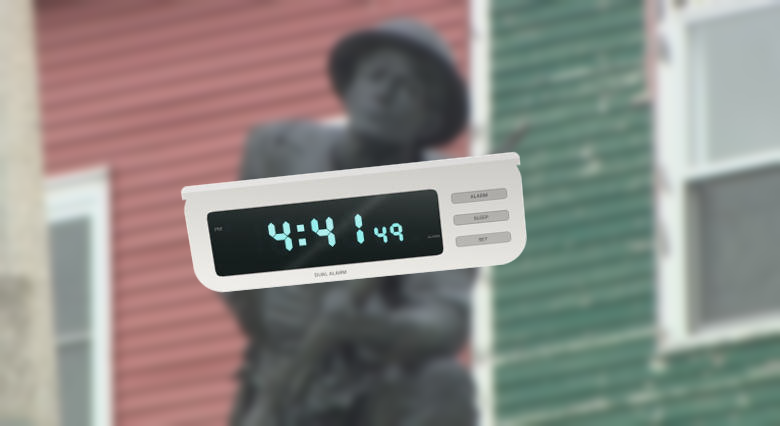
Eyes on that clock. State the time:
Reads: 4:41:49
